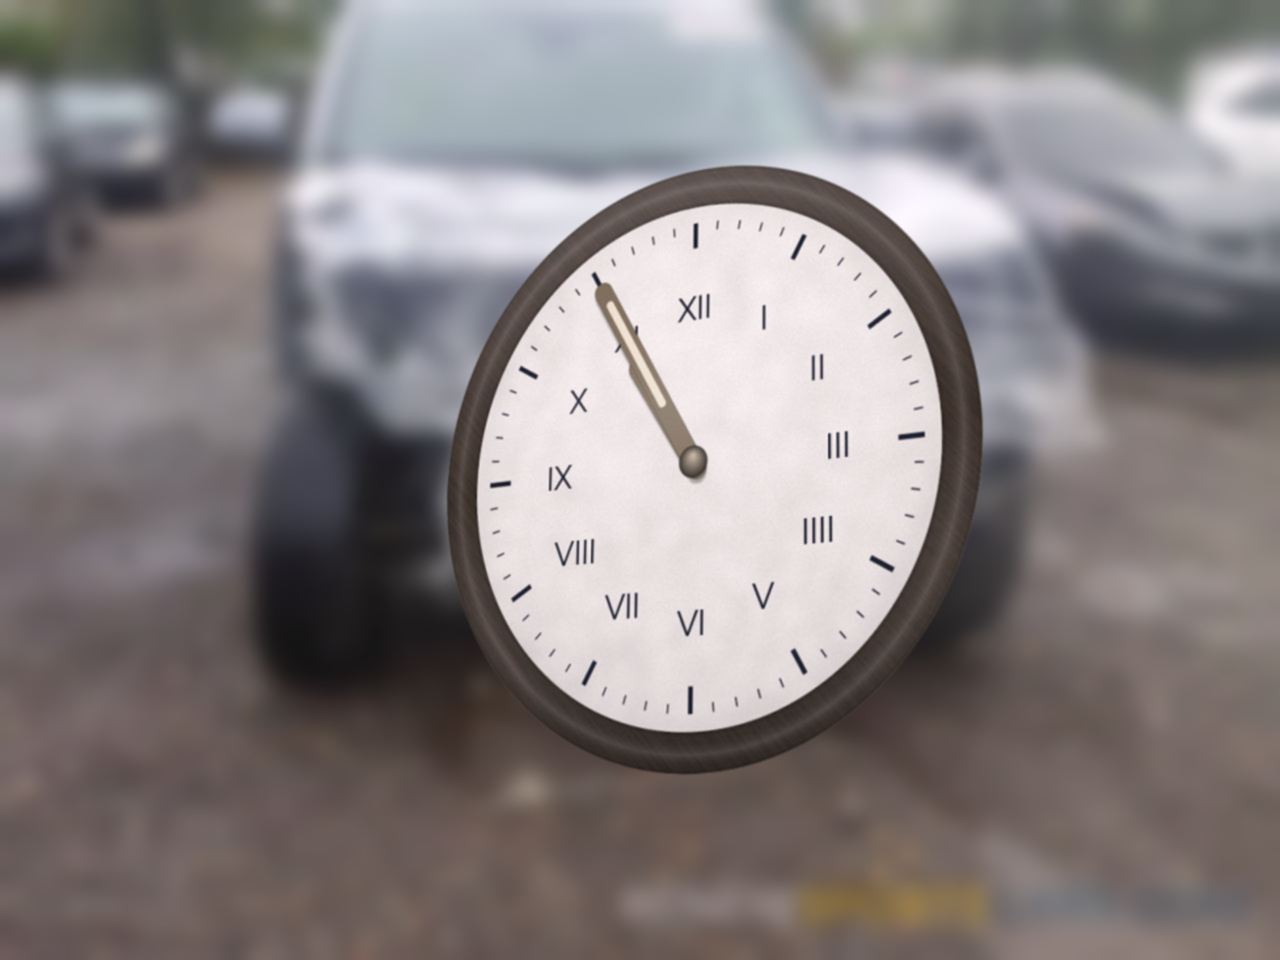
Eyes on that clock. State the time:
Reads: 10:55
